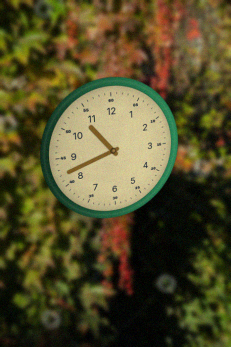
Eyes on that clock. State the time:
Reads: 10:42
